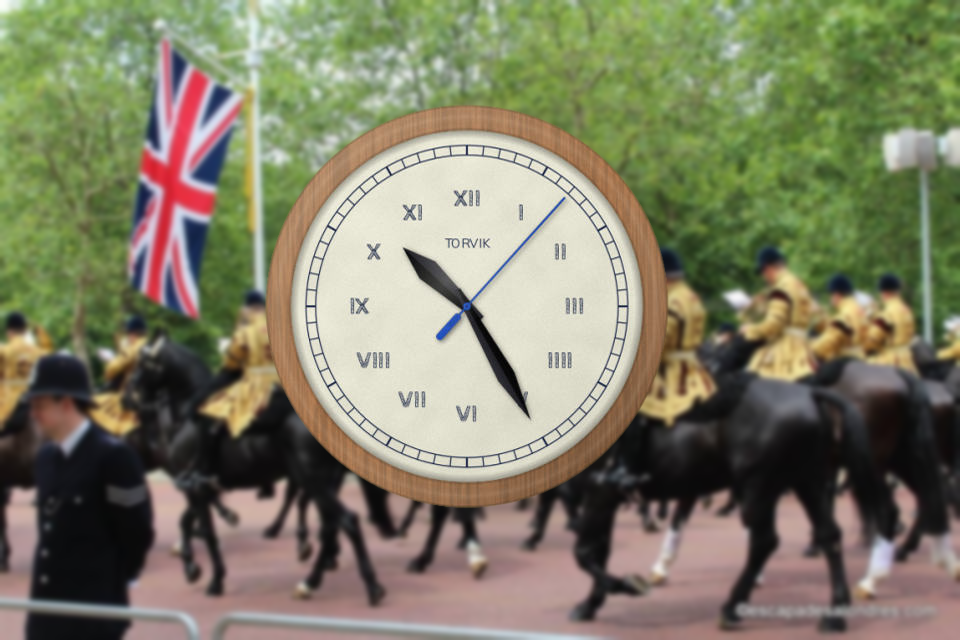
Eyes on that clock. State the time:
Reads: 10:25:07
